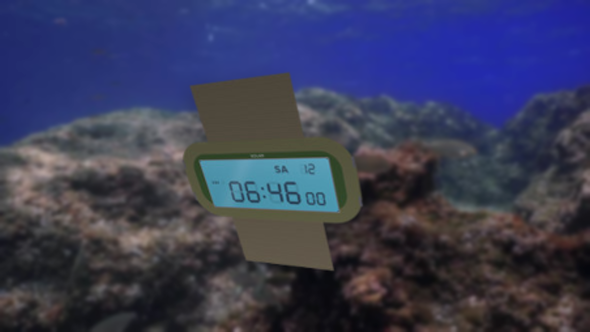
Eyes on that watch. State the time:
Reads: 6:46:00
